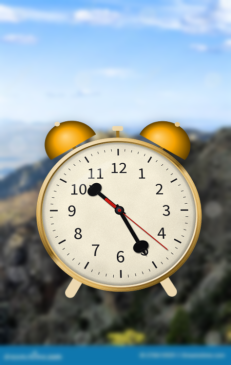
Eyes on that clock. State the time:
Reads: 10:25:22
